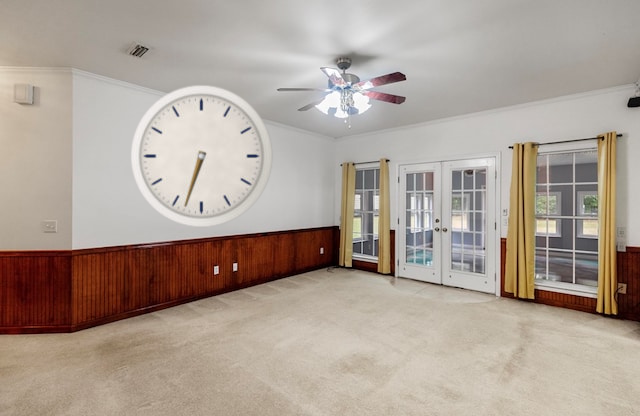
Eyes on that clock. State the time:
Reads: 6:33
